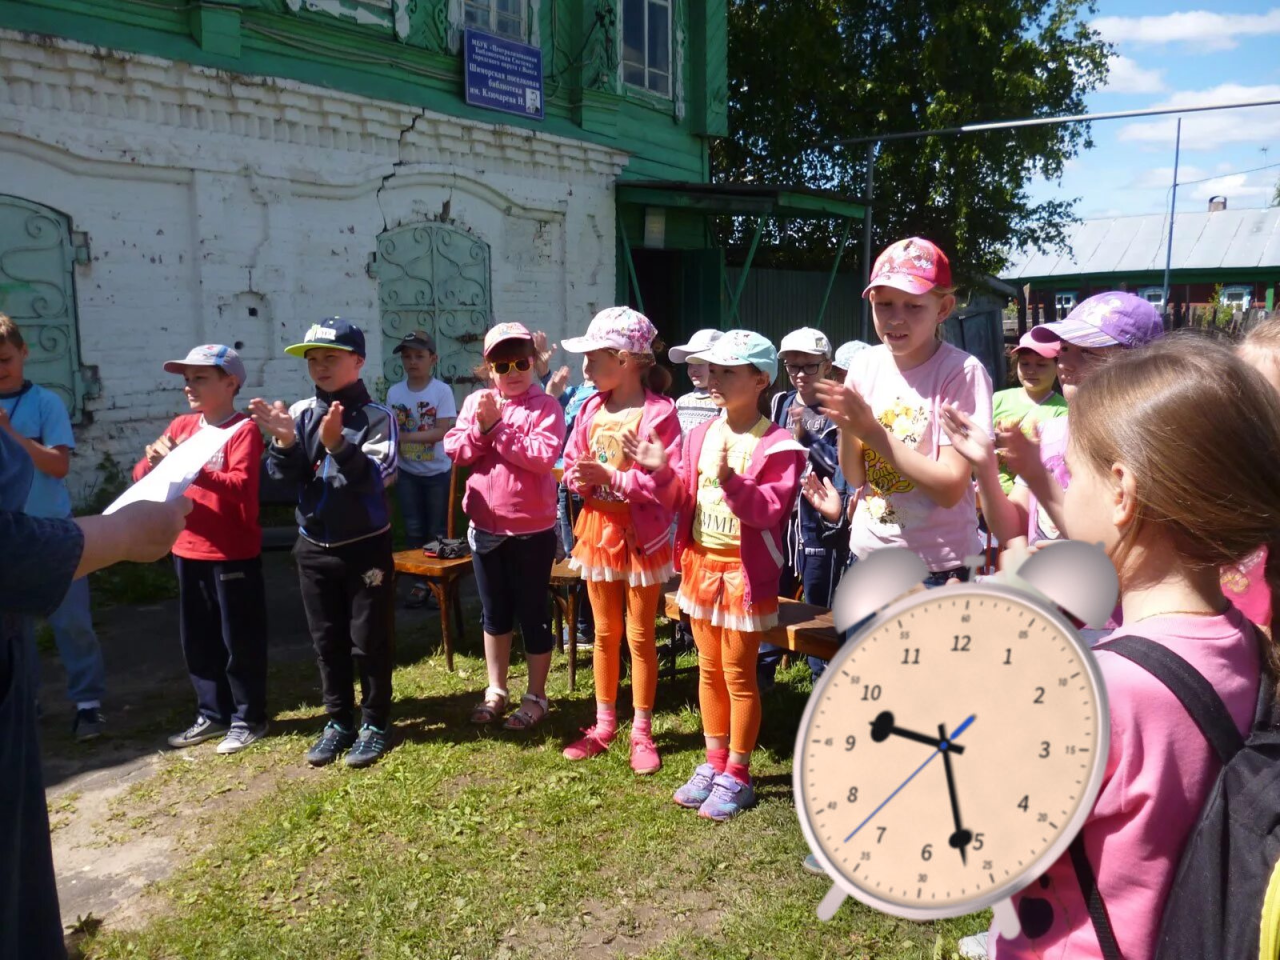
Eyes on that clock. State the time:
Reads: 9:26:37
